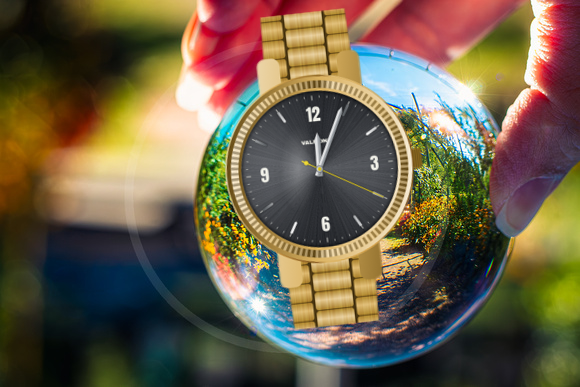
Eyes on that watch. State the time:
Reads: 12:04:20
